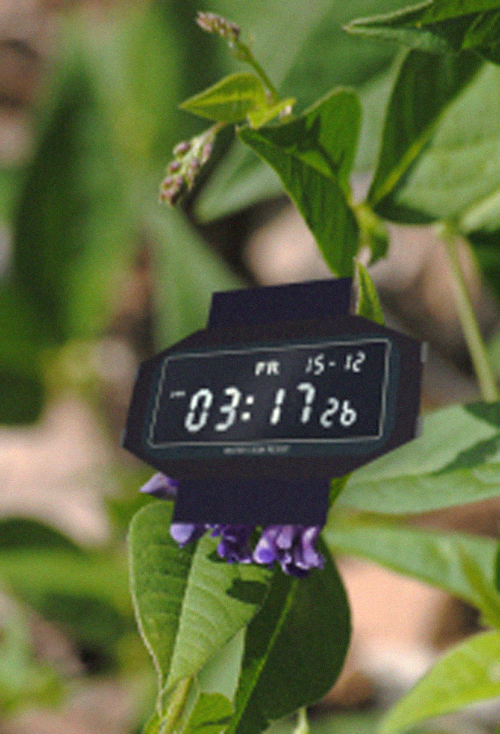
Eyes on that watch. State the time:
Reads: 3:17:26
